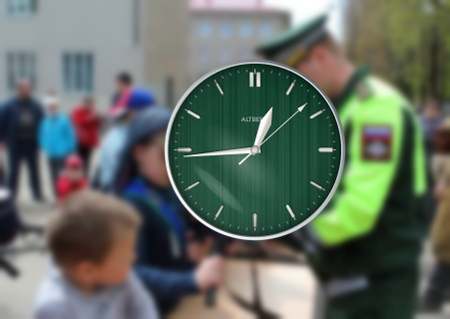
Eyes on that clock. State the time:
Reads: 12:44:08
